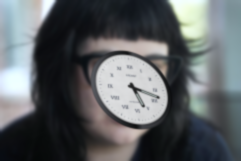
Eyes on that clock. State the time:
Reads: 5:18
